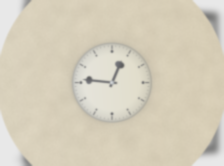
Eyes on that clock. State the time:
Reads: 12:46
